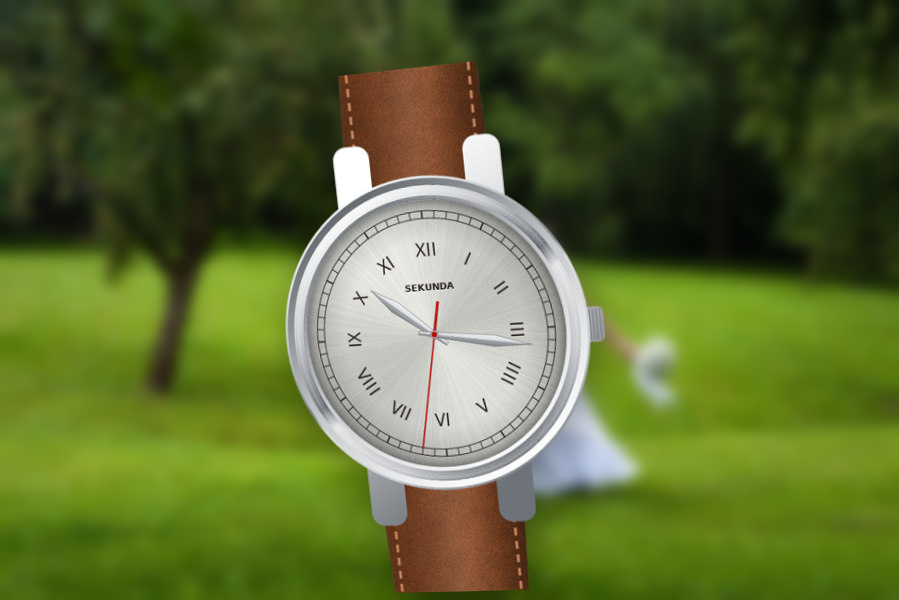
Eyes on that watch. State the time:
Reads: 10:16:32
